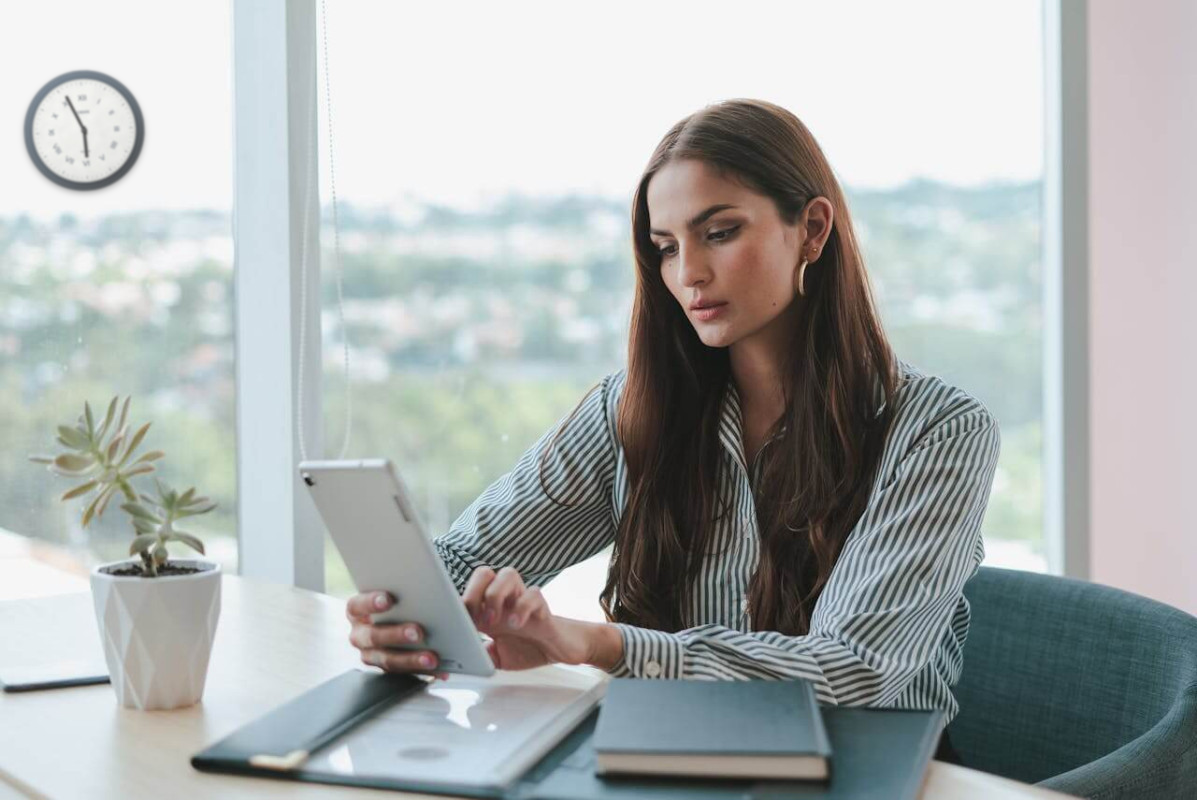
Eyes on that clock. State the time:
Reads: 5:56
